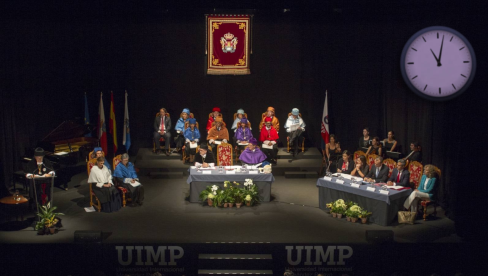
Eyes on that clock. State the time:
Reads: 11:02
